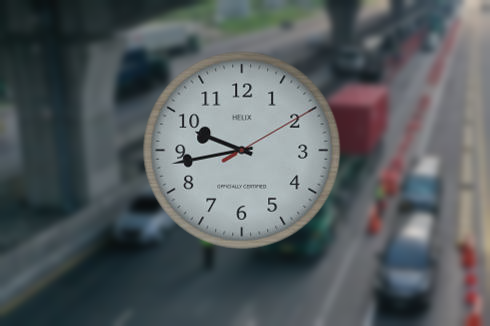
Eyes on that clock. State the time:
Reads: 9:43:10
